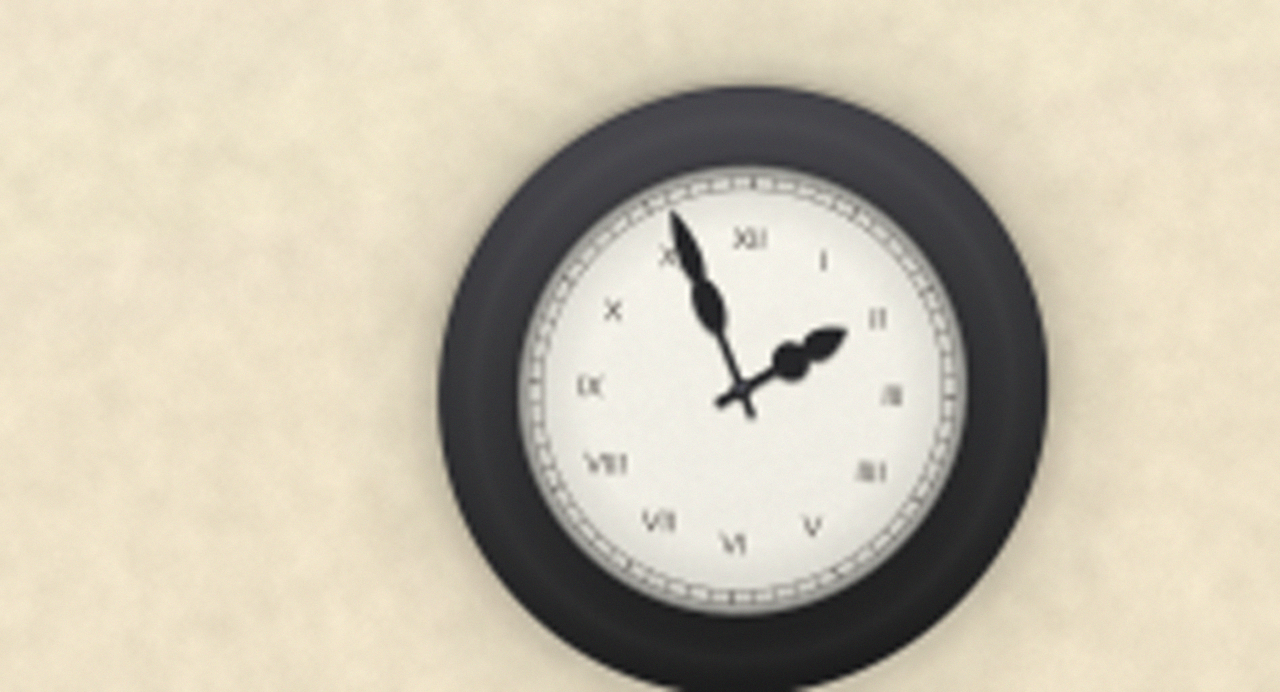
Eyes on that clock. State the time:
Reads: 1:56
